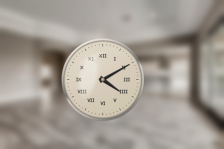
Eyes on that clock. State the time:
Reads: 4:10
